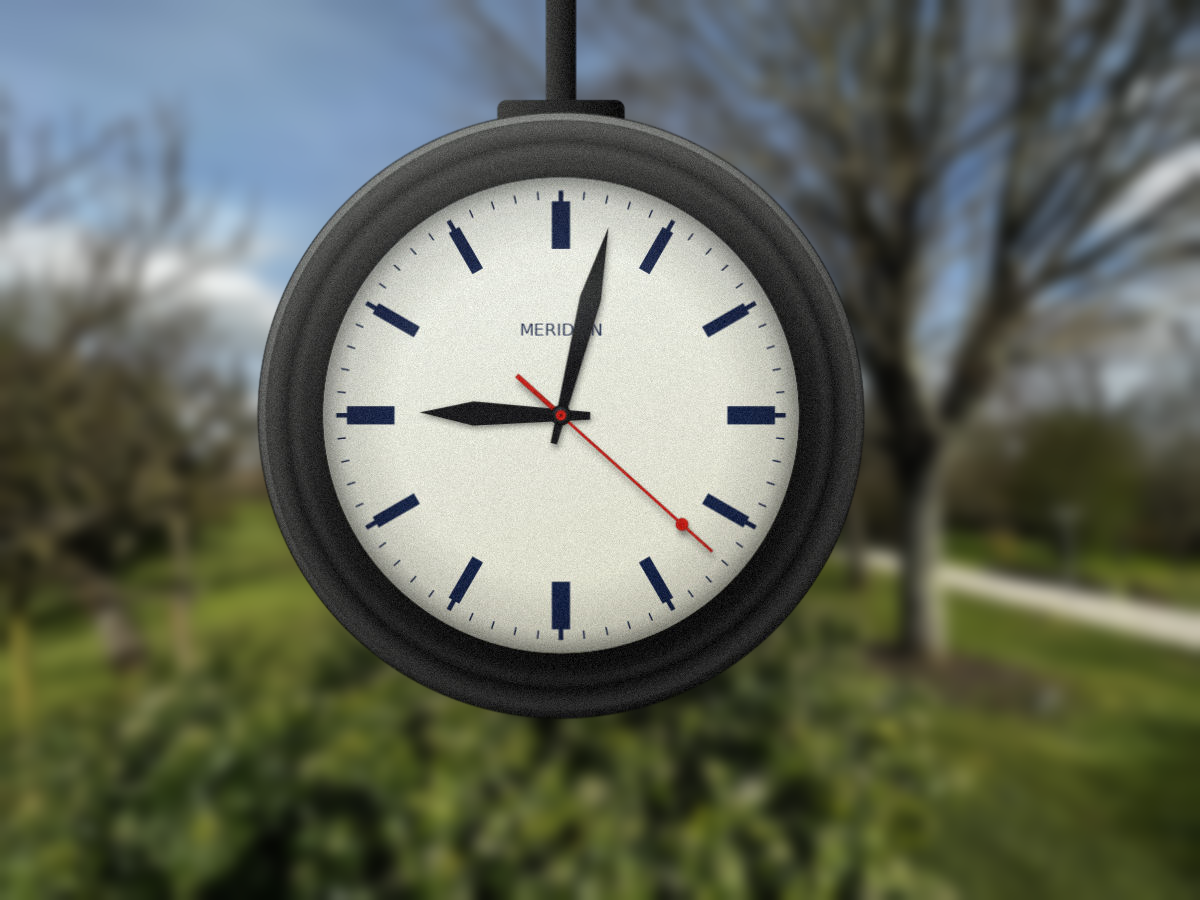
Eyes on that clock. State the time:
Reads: 9:02:22
